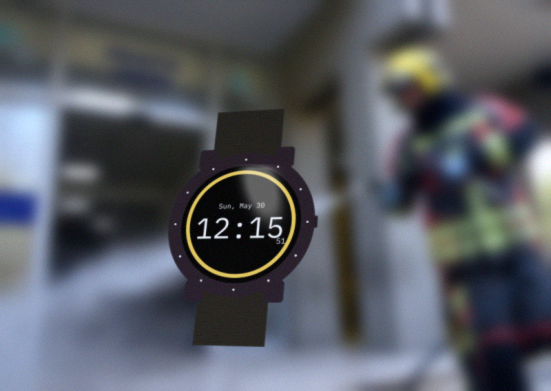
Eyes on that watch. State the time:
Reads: 12:15
